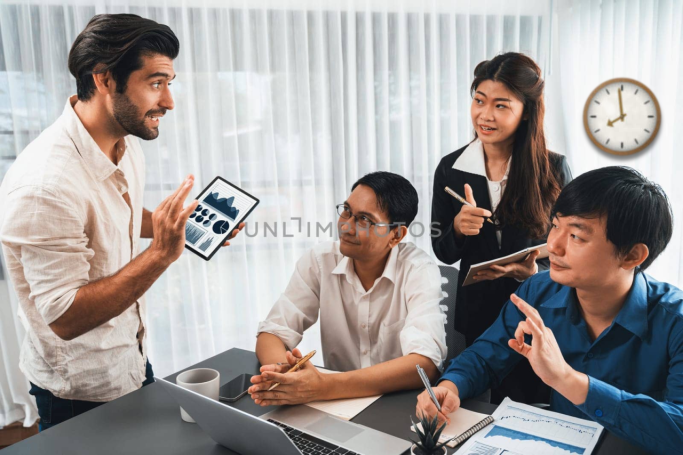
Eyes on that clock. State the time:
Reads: 7:59
